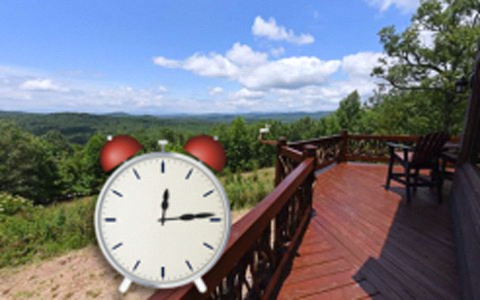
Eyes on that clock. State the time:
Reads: 12:14
